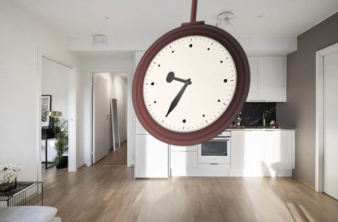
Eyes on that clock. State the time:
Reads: 9:35
